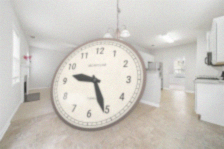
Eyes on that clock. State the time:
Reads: 9:26
